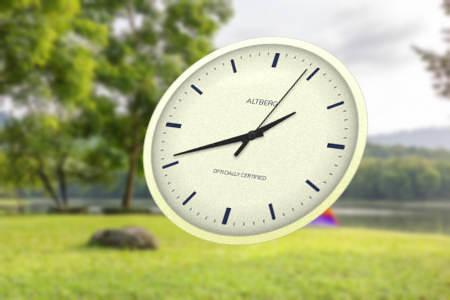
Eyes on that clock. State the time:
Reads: 1:41:04
